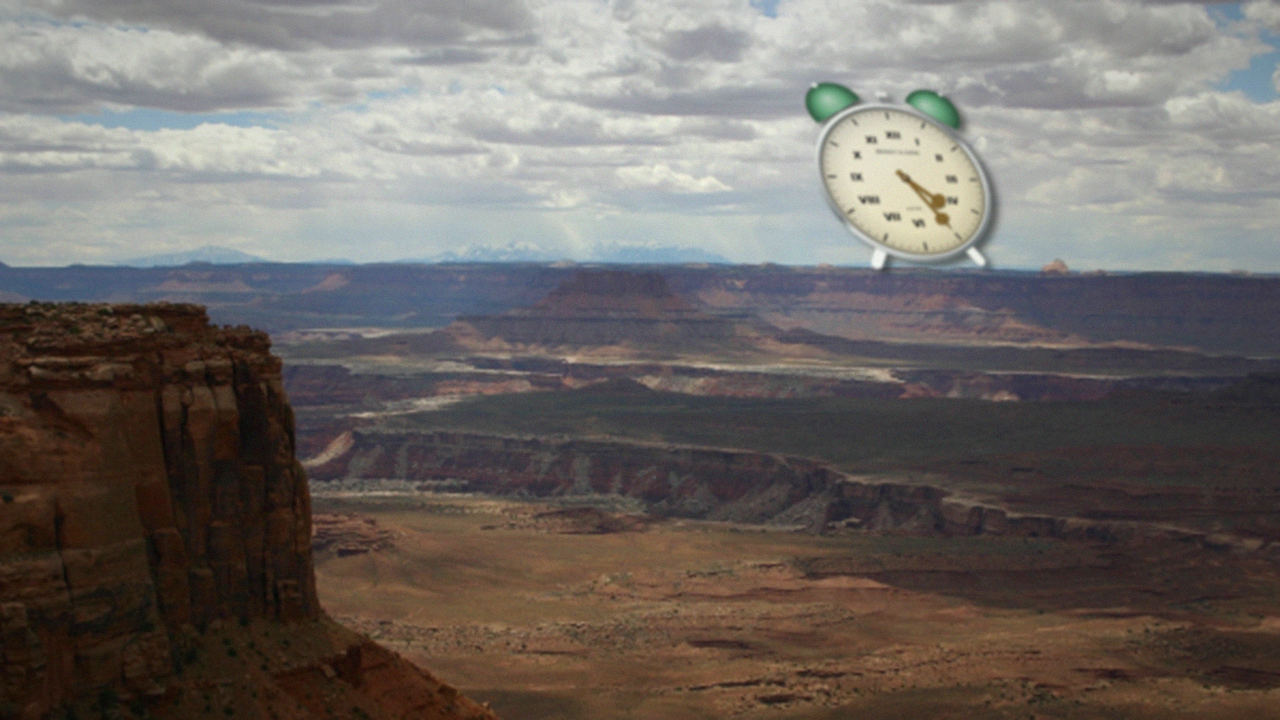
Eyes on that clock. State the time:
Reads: 4:25
